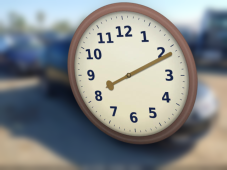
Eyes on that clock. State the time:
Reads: 8:11
